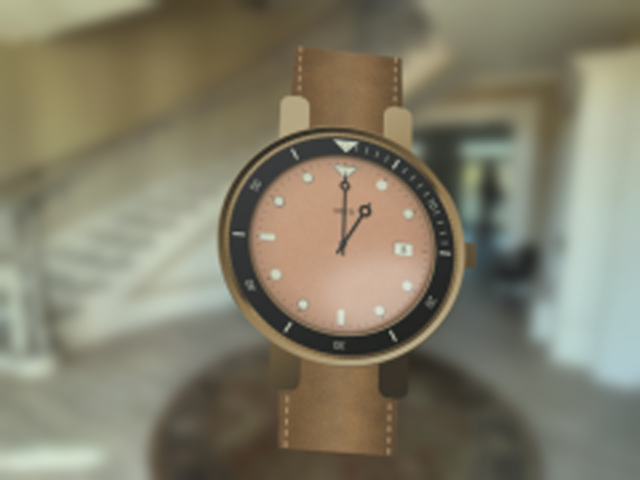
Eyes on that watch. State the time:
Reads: 1:00
